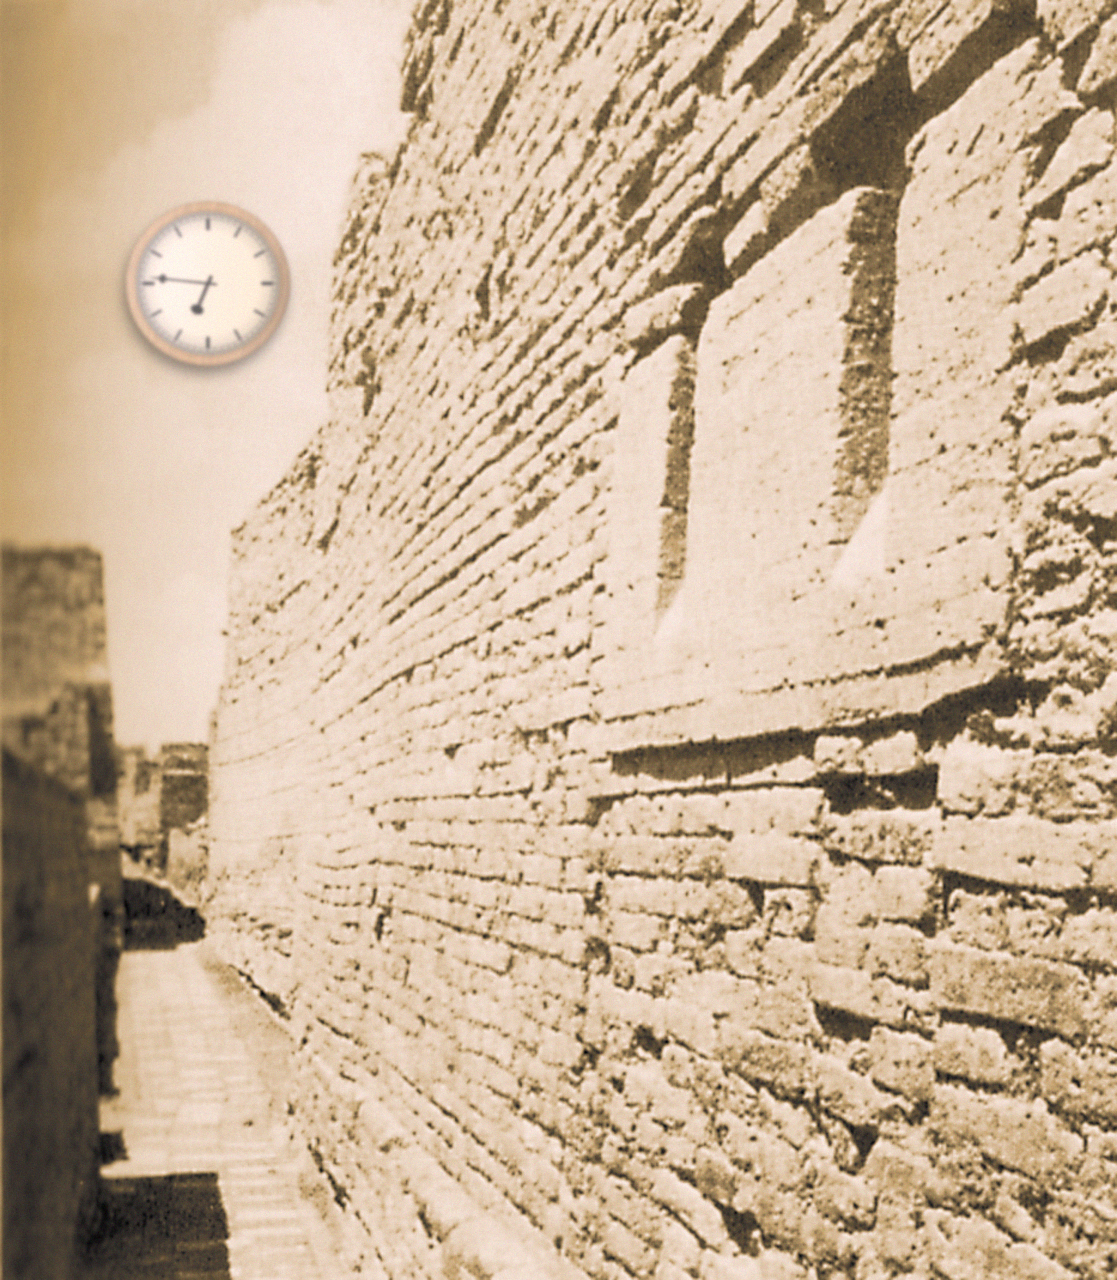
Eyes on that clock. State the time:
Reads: 6:46
